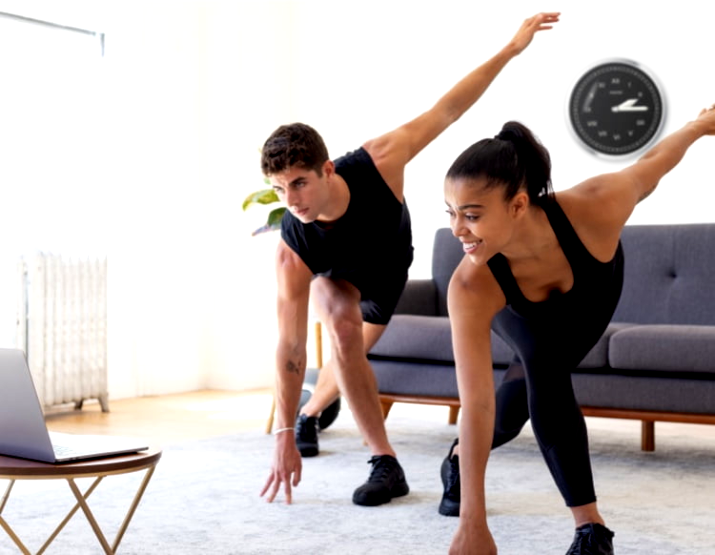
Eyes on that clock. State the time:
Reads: 2:15
